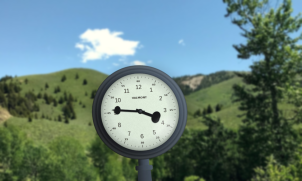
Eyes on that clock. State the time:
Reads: 3:46
